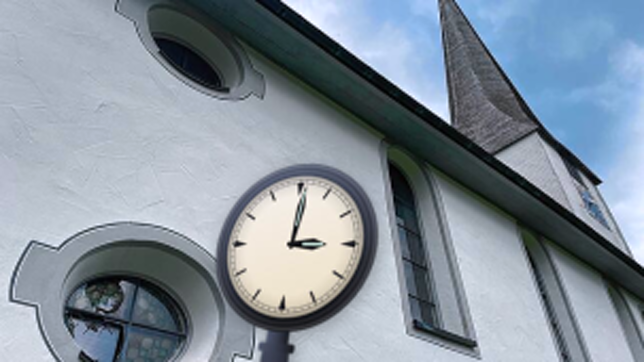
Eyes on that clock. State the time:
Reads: 3:01
